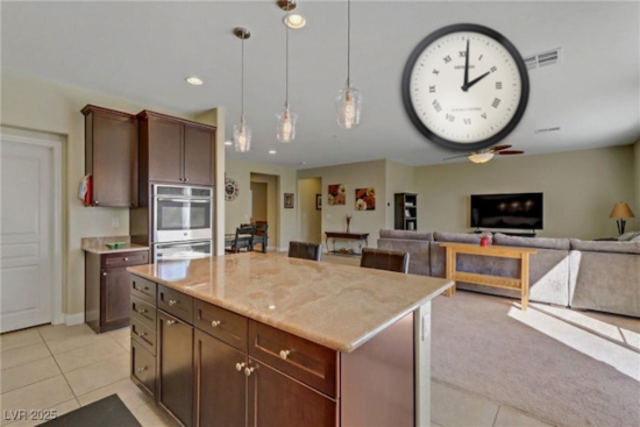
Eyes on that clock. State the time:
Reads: 2:01
